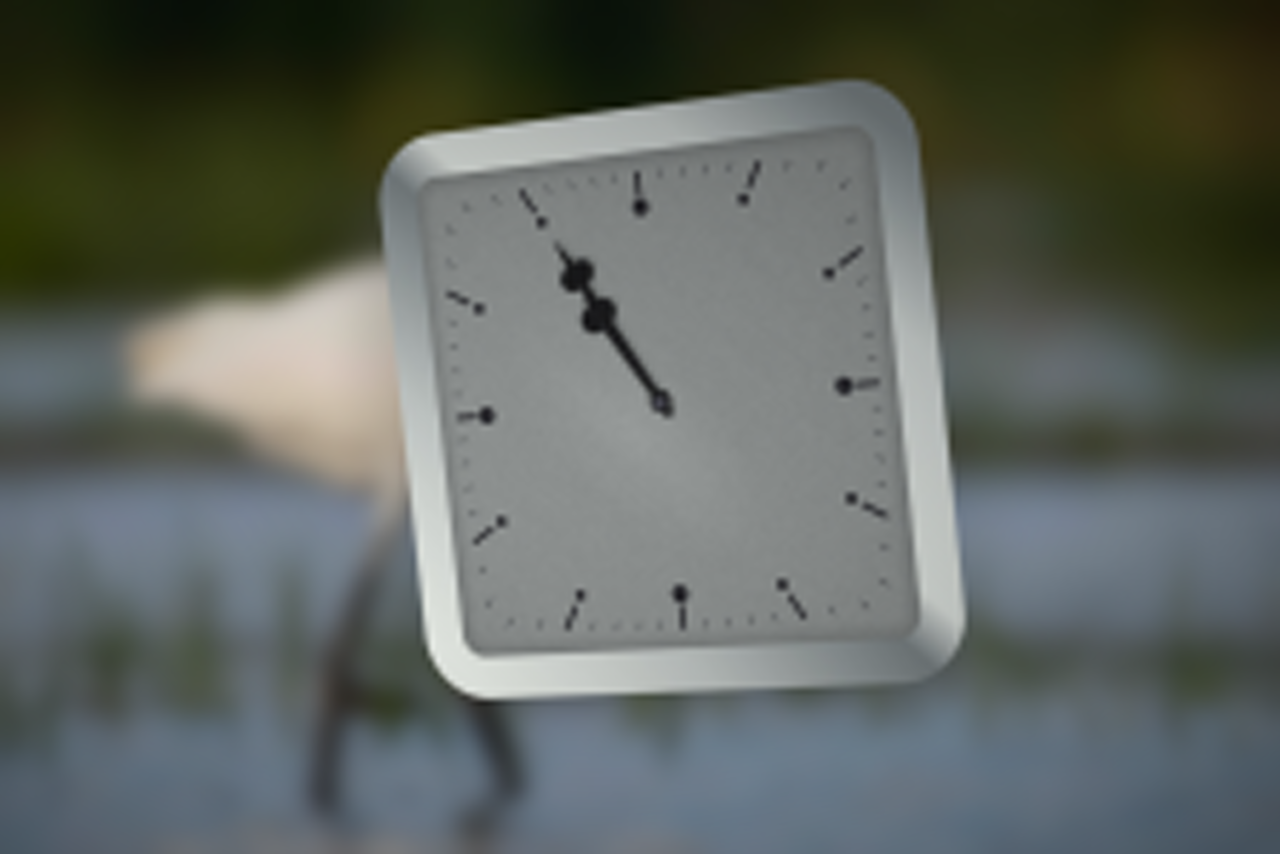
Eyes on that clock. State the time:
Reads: 10:55
